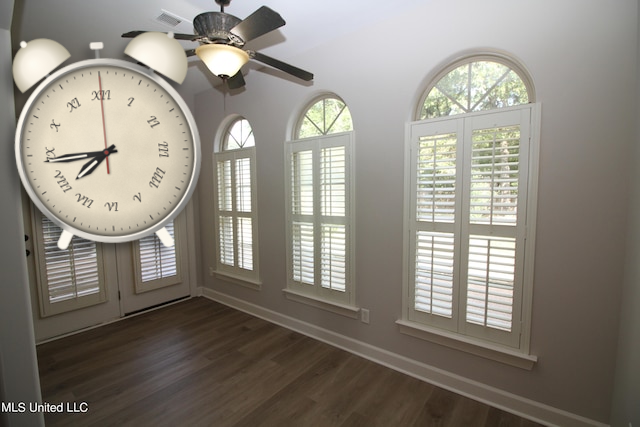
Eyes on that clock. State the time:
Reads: 7:44:00
